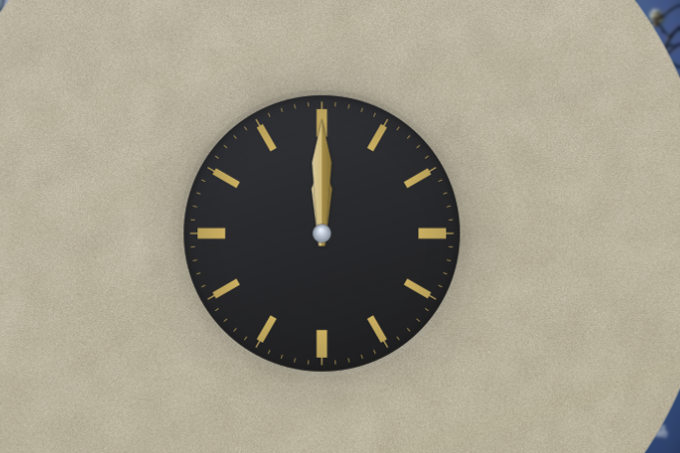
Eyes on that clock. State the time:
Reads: 12:00
